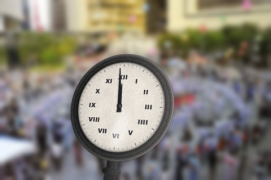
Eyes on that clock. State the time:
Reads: 11:59
